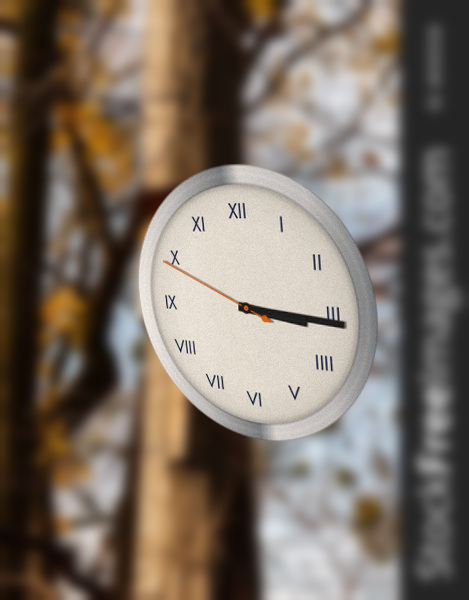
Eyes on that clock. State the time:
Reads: 3:15:49
